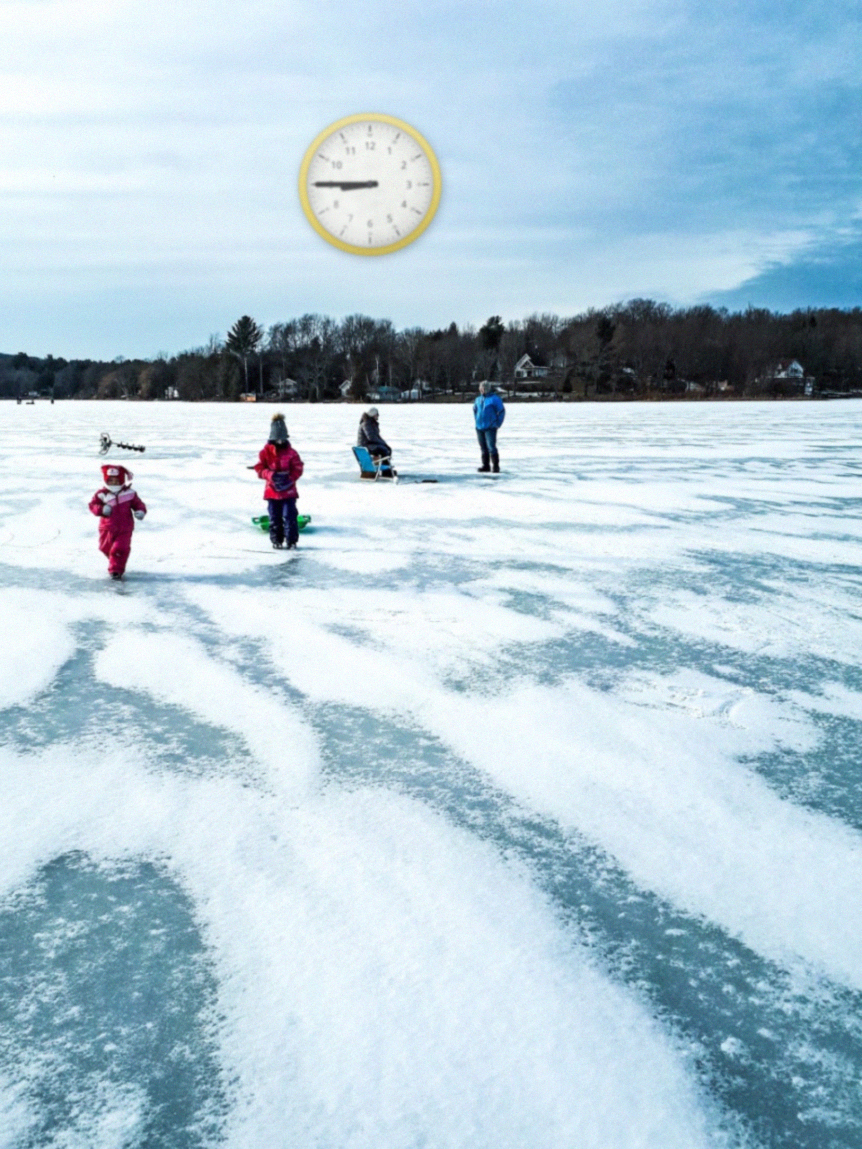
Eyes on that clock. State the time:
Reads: 8:45
